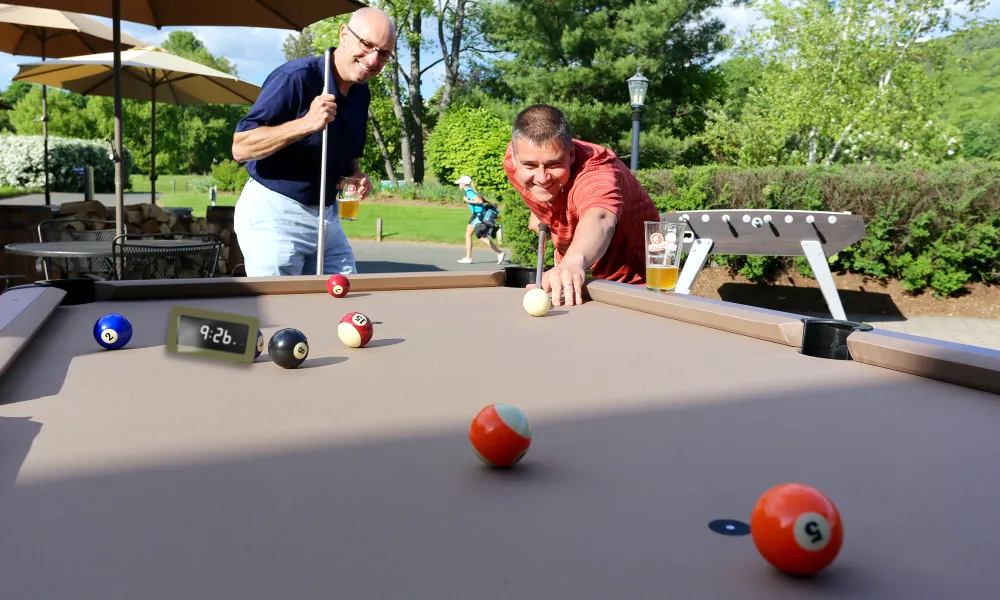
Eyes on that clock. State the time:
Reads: 9:26
